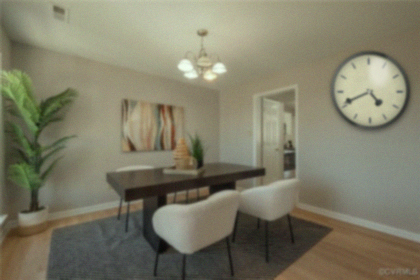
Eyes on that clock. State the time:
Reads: 4:41
